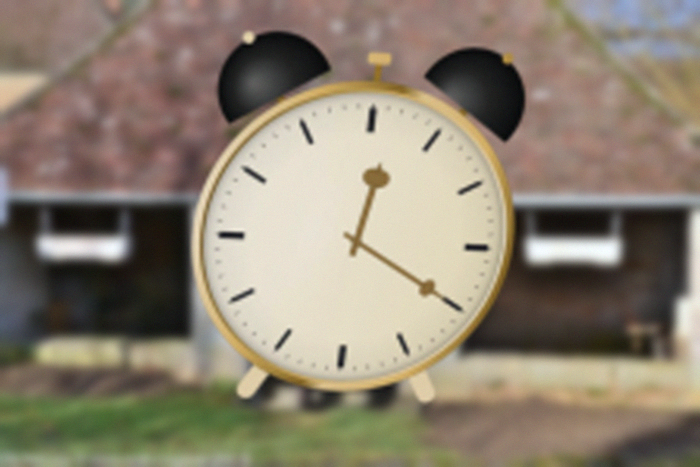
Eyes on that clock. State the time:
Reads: 12:20
